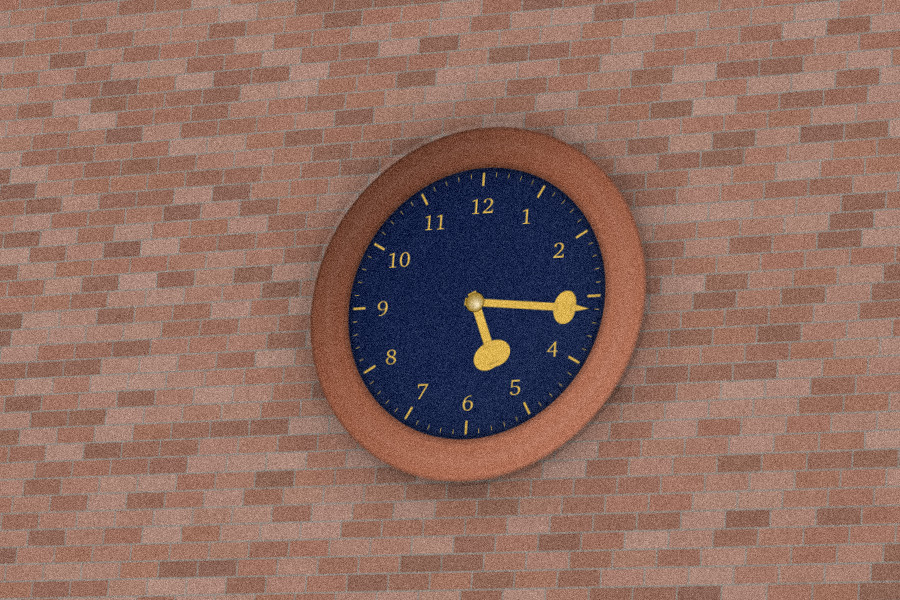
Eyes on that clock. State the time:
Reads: 5:16
